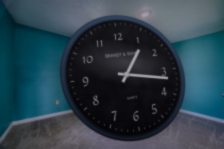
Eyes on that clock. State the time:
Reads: 1:17
